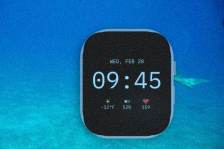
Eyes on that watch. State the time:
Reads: 9:45
